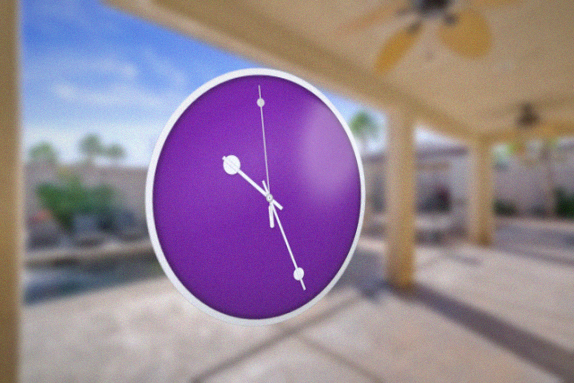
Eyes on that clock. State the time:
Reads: 10:27:00
